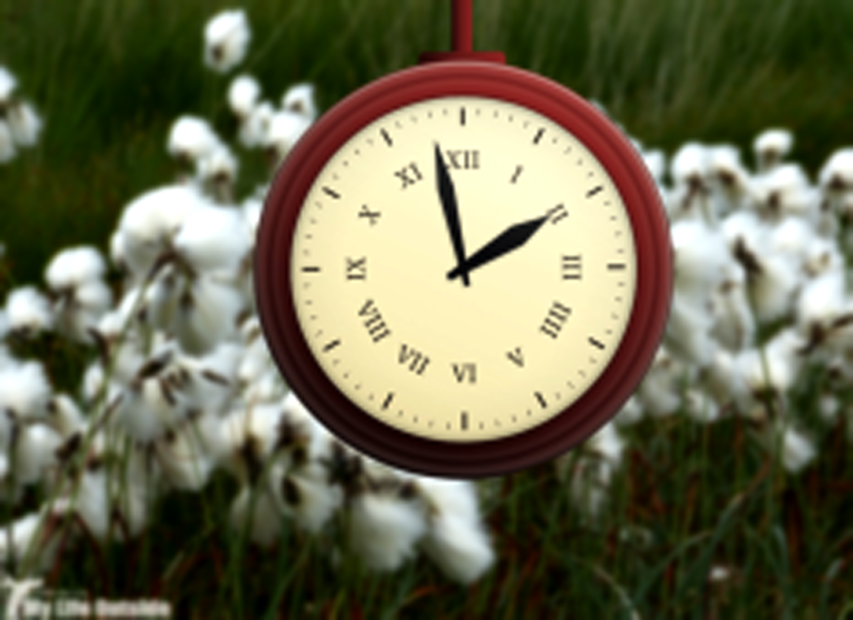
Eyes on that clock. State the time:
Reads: 1:58
